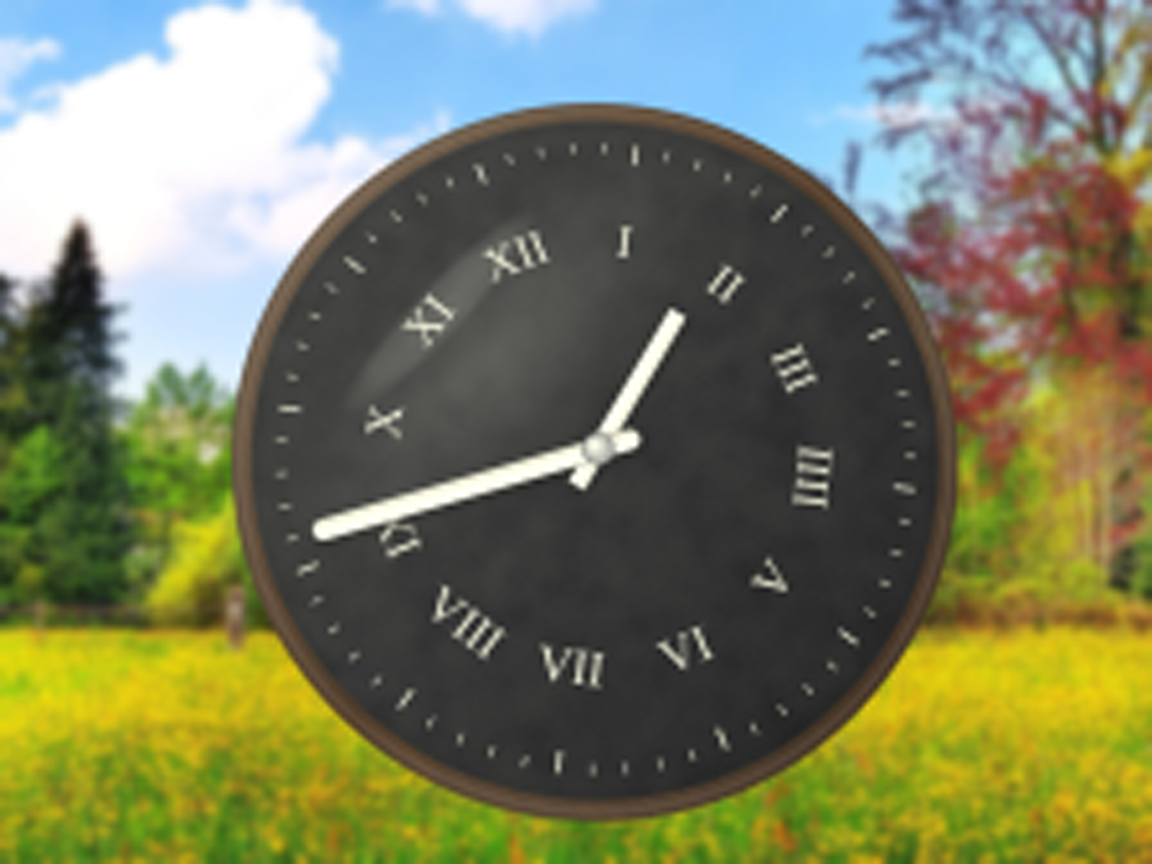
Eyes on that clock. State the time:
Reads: 1:46
